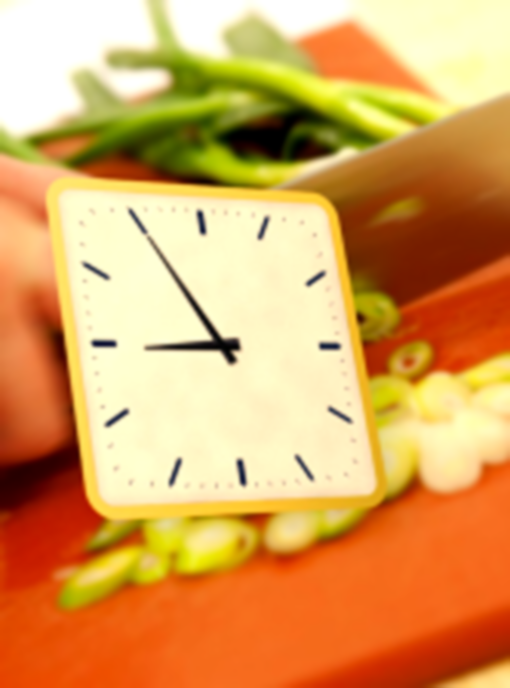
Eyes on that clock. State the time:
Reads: 8:55
